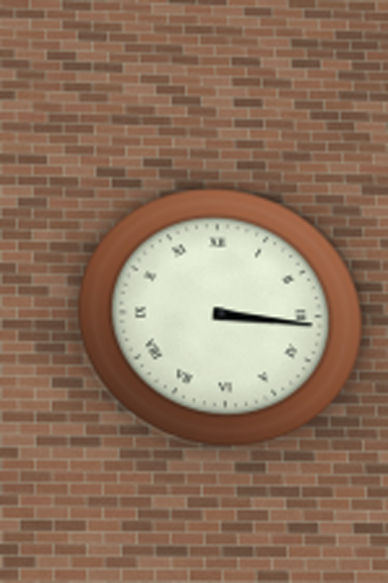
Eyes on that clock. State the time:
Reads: 3:16
